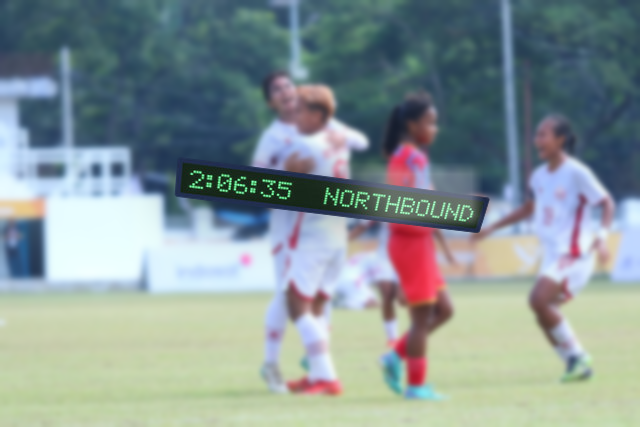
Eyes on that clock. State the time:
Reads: 2:06:35
